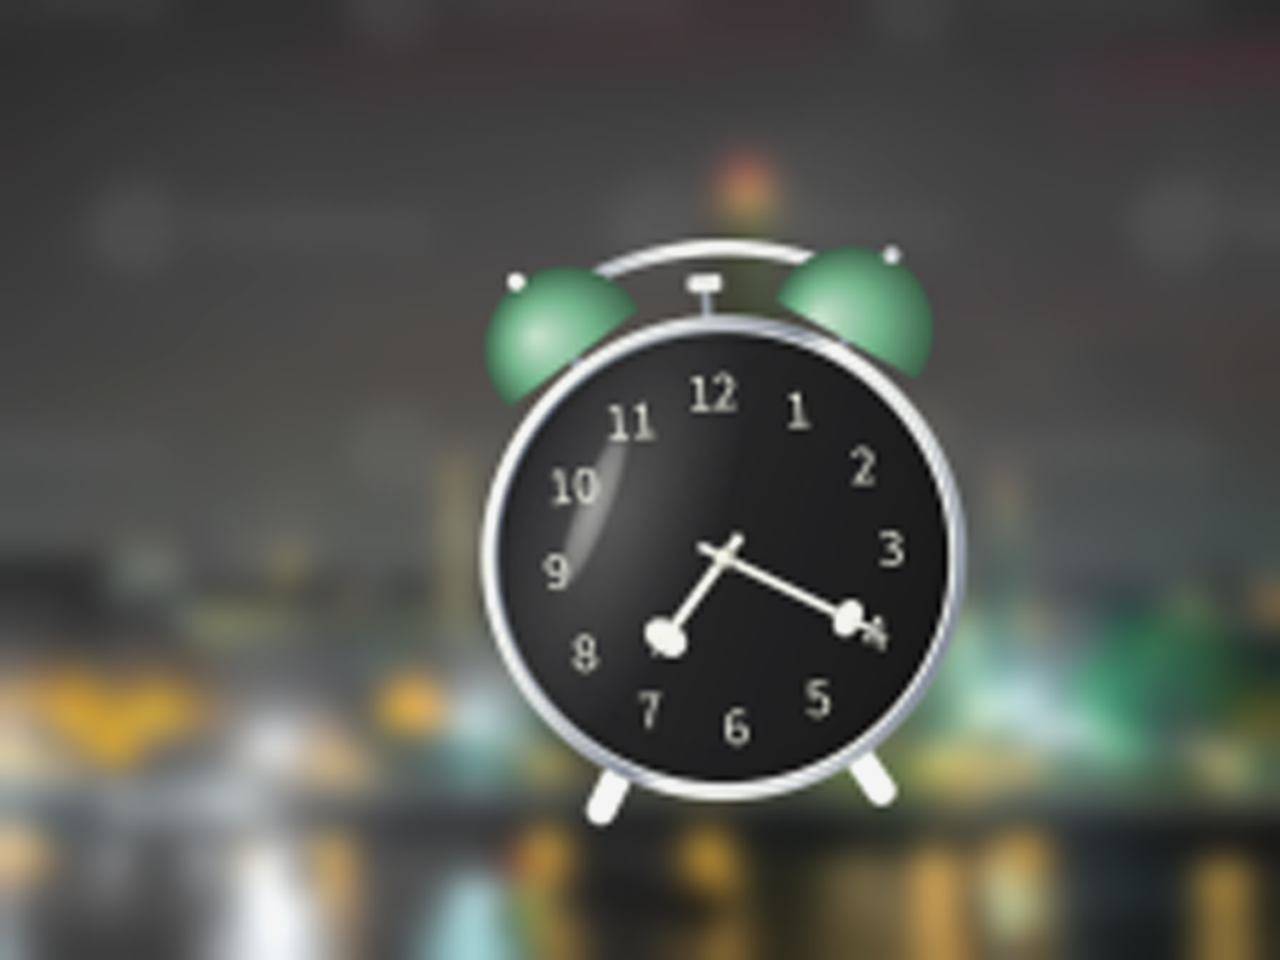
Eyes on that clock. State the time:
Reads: 7:20
